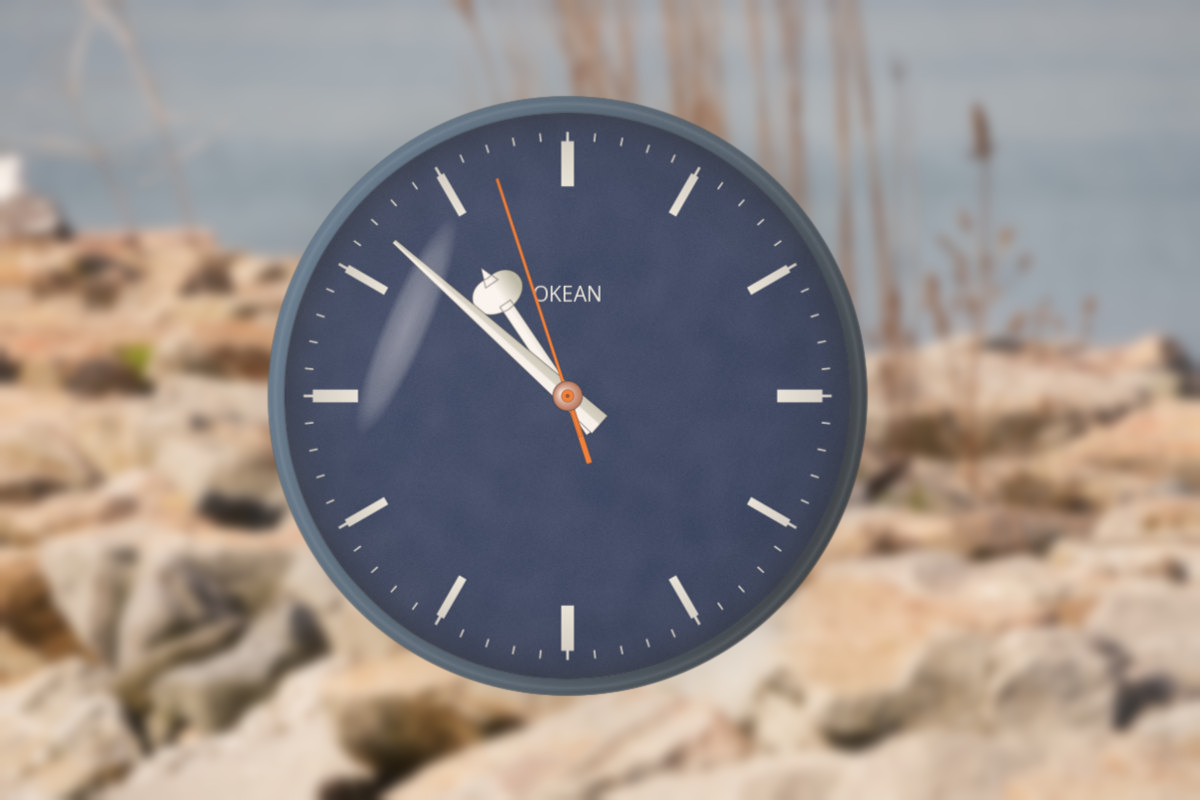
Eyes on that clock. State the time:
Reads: 10:51:57
